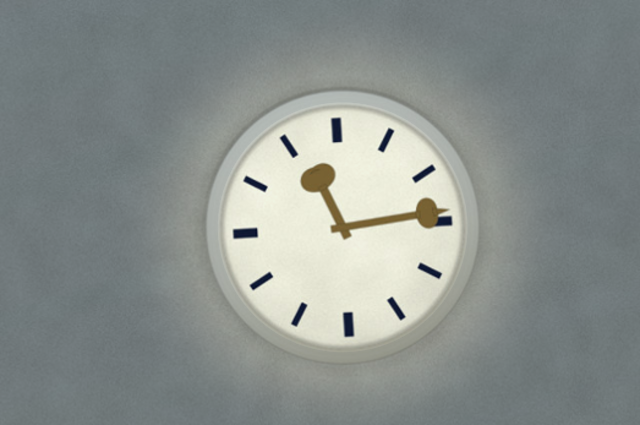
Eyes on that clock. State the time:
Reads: 11:14
